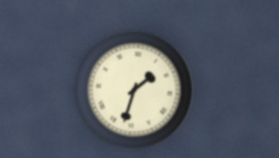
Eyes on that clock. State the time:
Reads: 1:32
